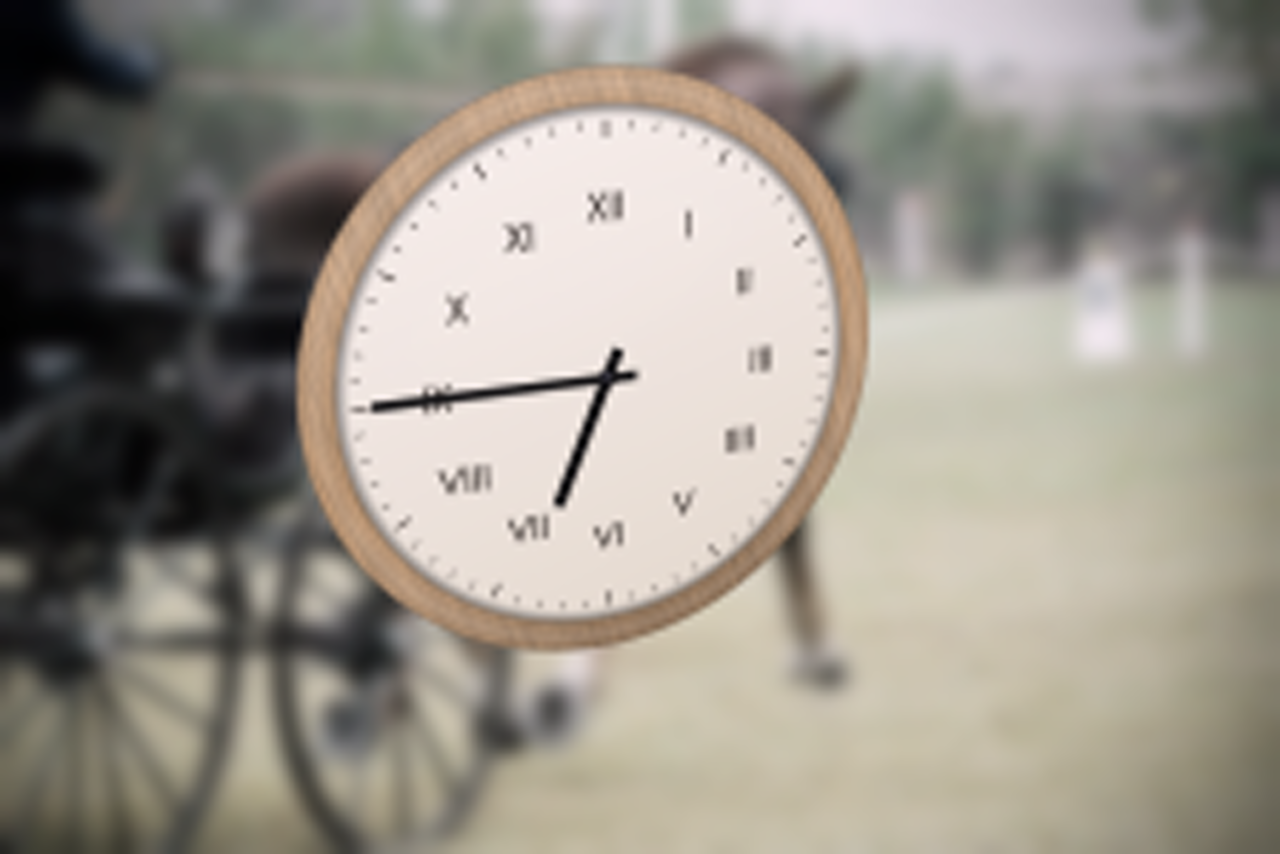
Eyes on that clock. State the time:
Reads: 6:45
